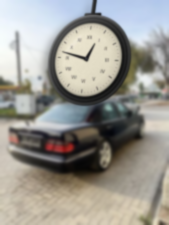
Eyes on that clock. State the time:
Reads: 12:47
